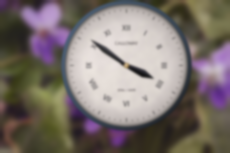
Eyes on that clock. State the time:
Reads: 3:51
